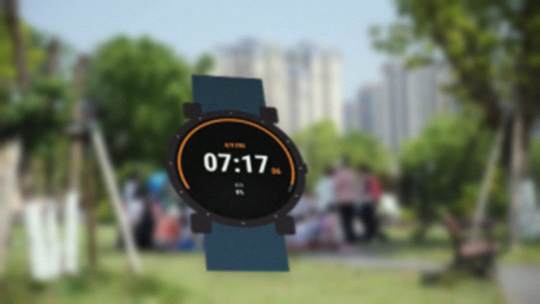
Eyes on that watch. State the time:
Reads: 7:17
